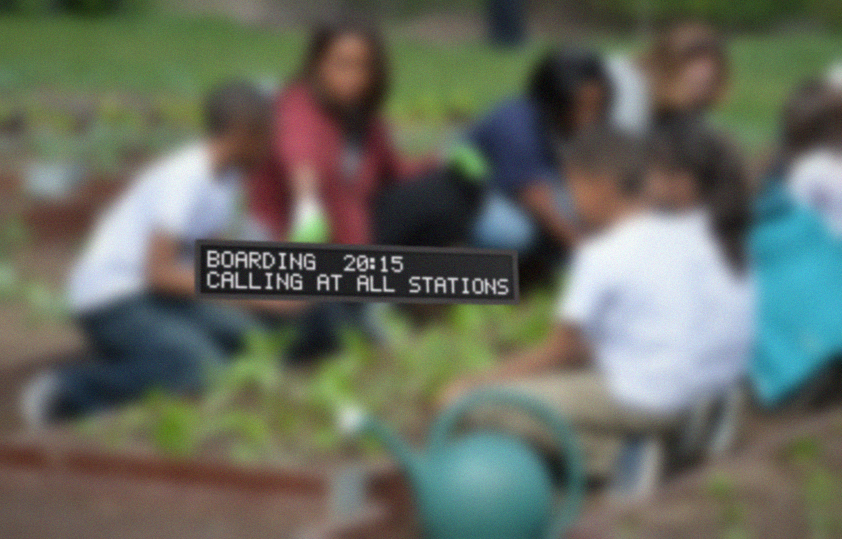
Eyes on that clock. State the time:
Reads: 20:15
